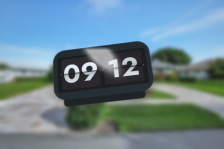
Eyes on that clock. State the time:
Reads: 9:12
